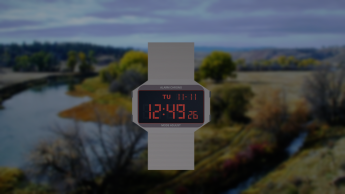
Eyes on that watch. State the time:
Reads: 12:49:26
